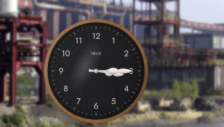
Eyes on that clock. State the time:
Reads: 3:15
